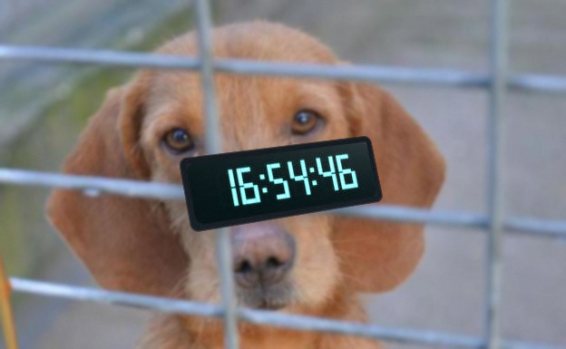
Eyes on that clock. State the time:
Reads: 16:54:46
